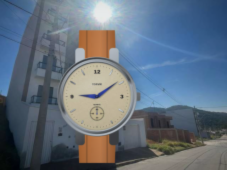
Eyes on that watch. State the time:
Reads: 9:09
